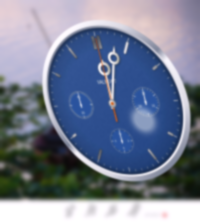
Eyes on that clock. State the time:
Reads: 12:03
